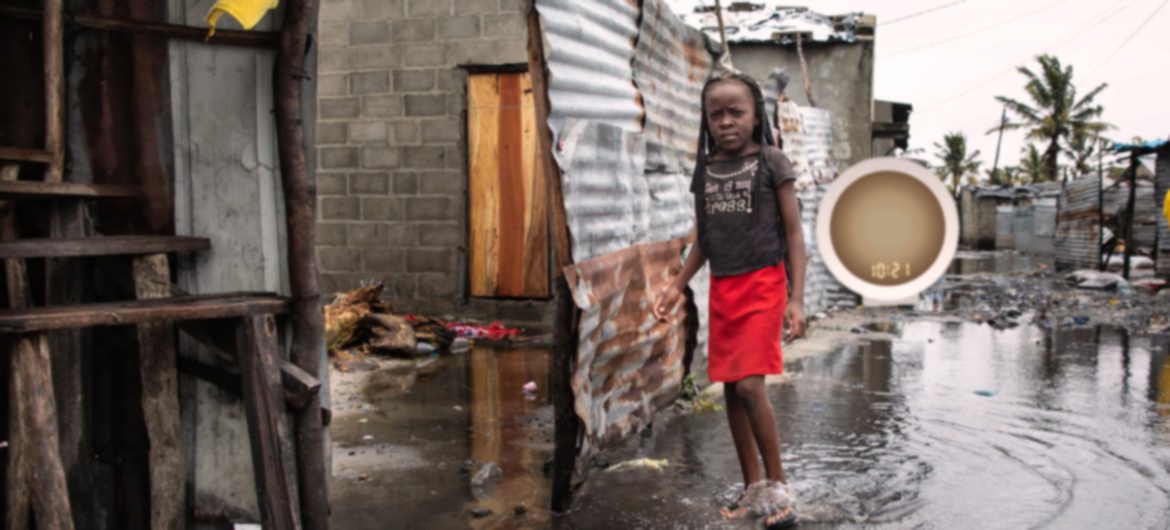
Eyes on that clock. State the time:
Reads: 10:21
